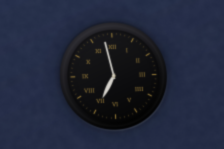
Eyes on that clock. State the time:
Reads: 6:58
